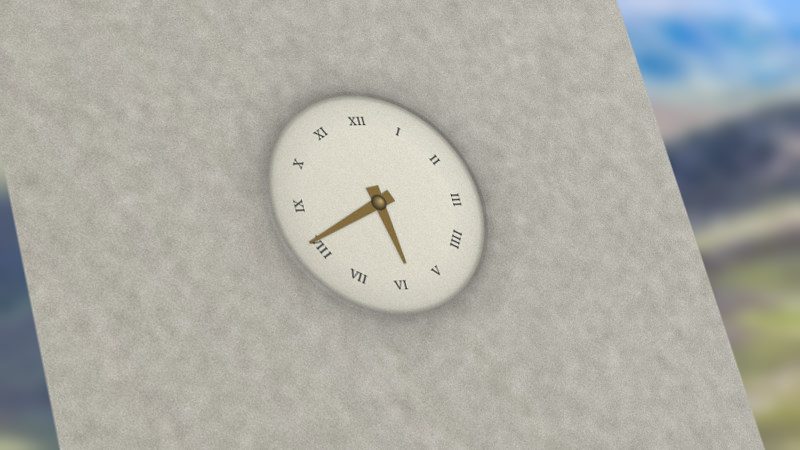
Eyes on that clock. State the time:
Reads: 5:41
